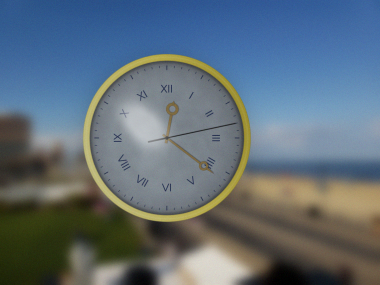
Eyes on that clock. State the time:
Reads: 12:21:13
